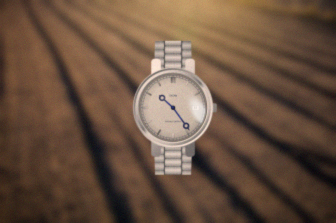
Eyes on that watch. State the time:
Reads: 10:24
